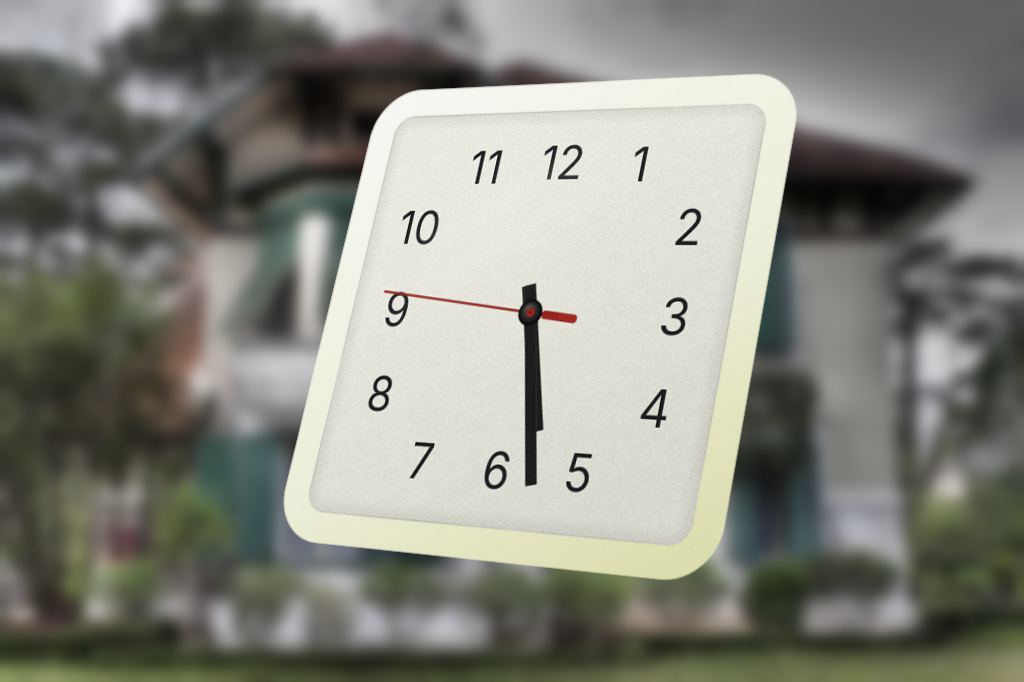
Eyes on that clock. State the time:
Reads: 5:27:46
